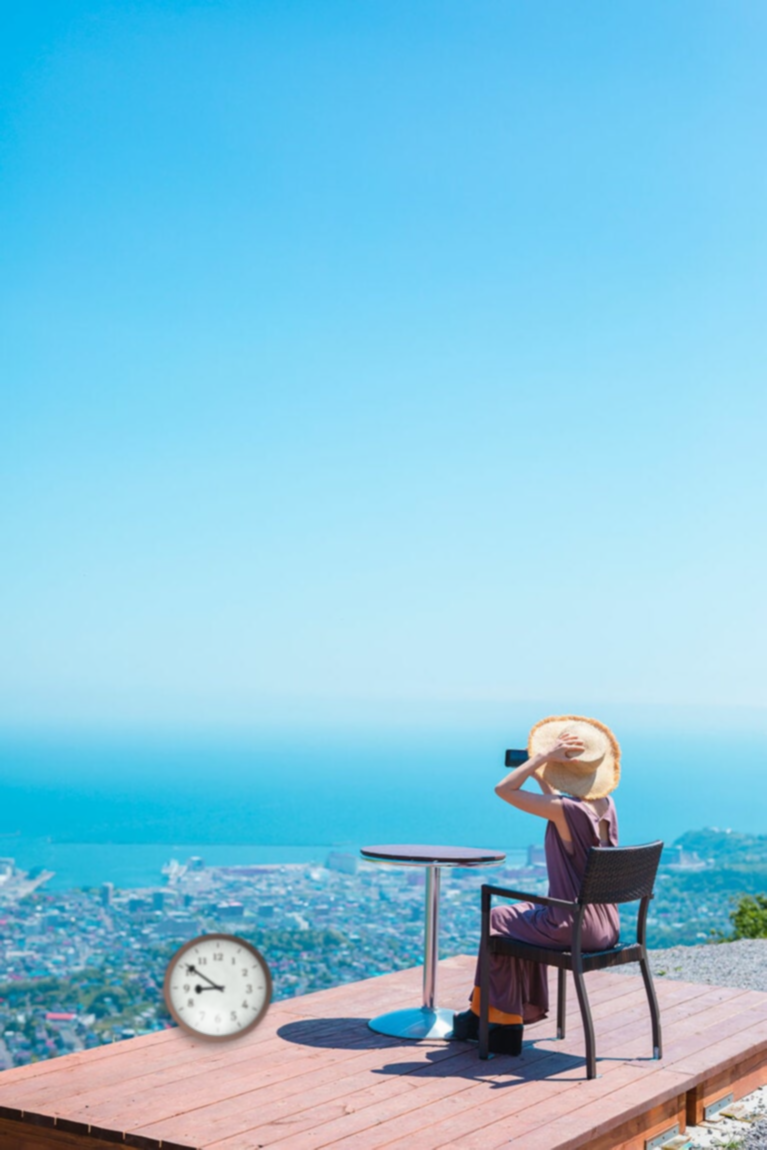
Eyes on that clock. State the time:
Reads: 8:51
